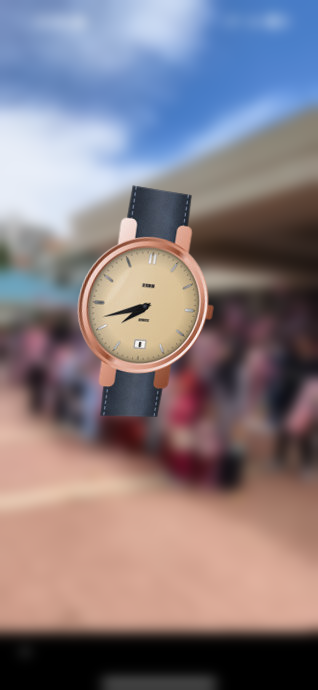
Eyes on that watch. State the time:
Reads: 7:42
